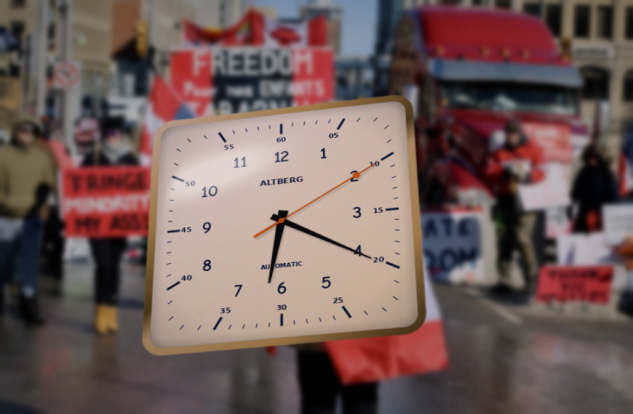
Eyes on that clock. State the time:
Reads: 6:20:10
